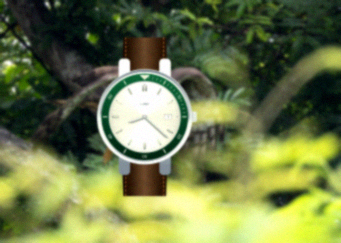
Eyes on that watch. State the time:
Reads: 8:22
